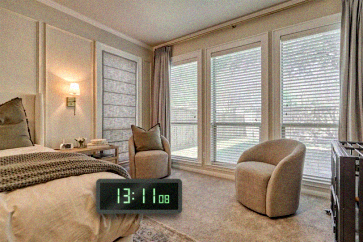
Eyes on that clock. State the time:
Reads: 13:11:08
